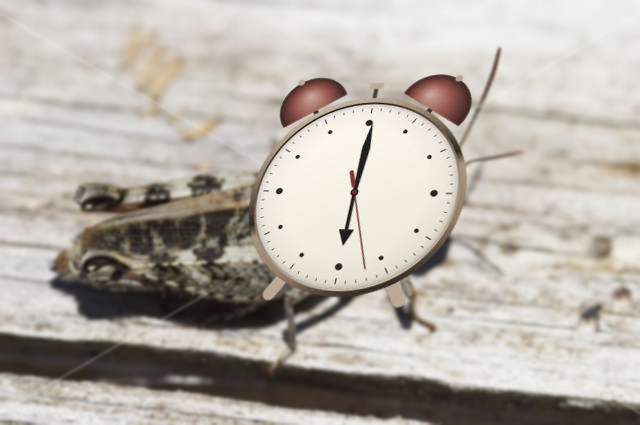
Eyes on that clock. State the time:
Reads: 6:00:27
